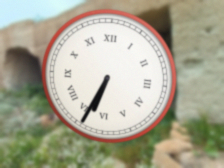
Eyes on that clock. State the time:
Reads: 6:34
